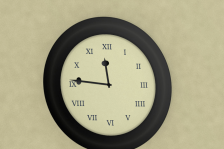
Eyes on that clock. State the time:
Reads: 11:46
